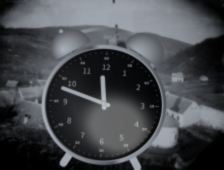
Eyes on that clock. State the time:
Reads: 11:48
